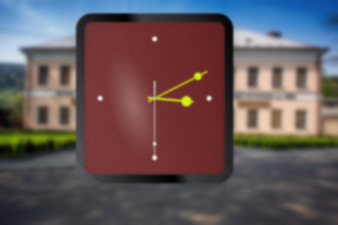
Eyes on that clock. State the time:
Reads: 3:10:30
